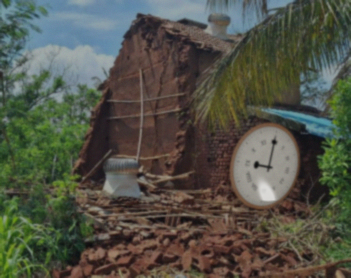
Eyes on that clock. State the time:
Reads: 9:00
